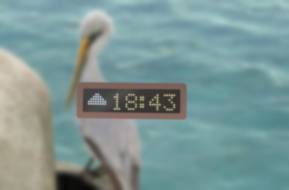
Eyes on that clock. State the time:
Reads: 18:43
